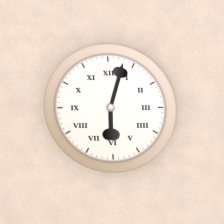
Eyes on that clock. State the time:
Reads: 6:03
